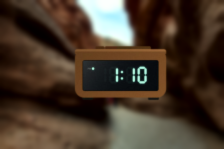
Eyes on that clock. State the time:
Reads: 1:10
